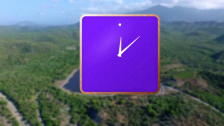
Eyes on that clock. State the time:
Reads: 12:08
